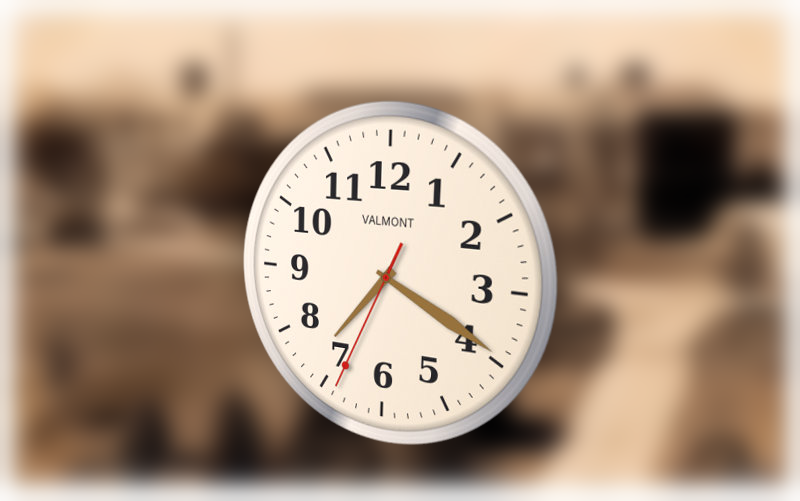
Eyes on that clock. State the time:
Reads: 7:19:34
